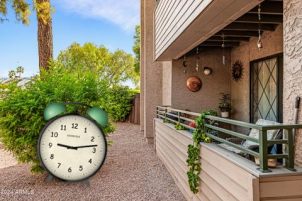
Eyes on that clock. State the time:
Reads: 9:13
